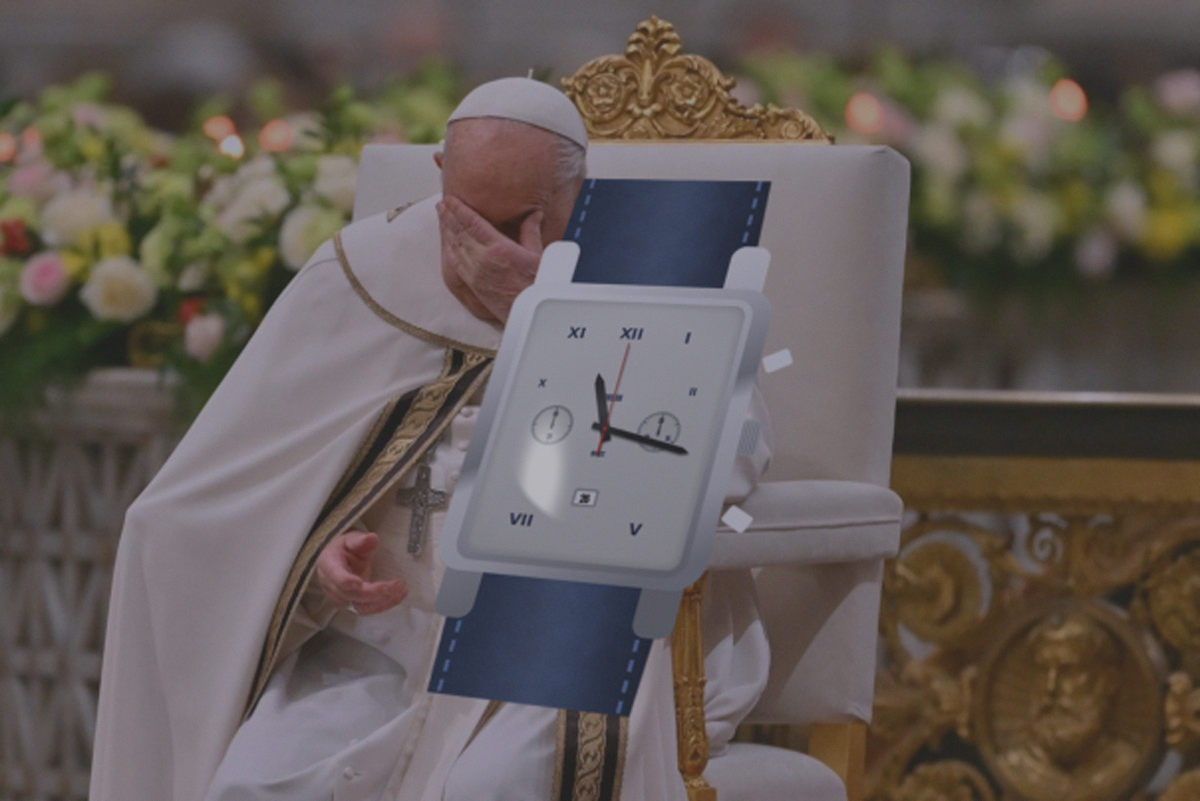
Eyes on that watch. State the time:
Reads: 11:17
